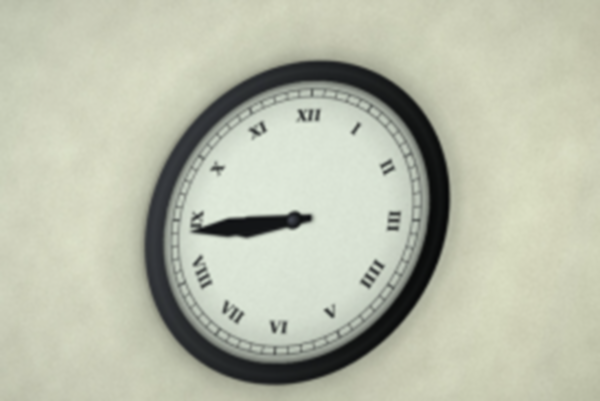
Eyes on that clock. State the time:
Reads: 8:44
